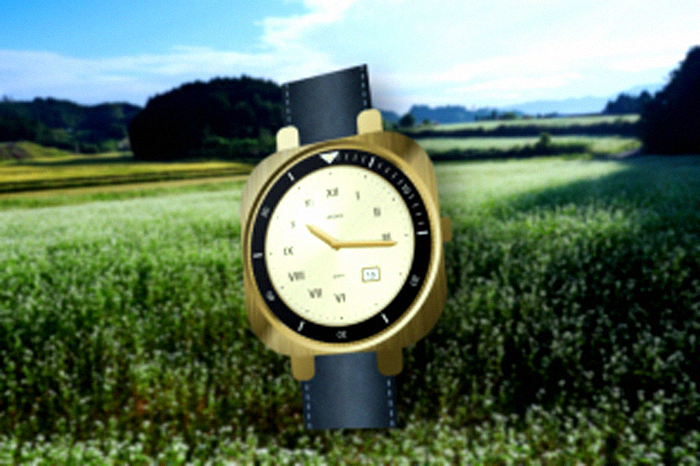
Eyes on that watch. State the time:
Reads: 10:16
